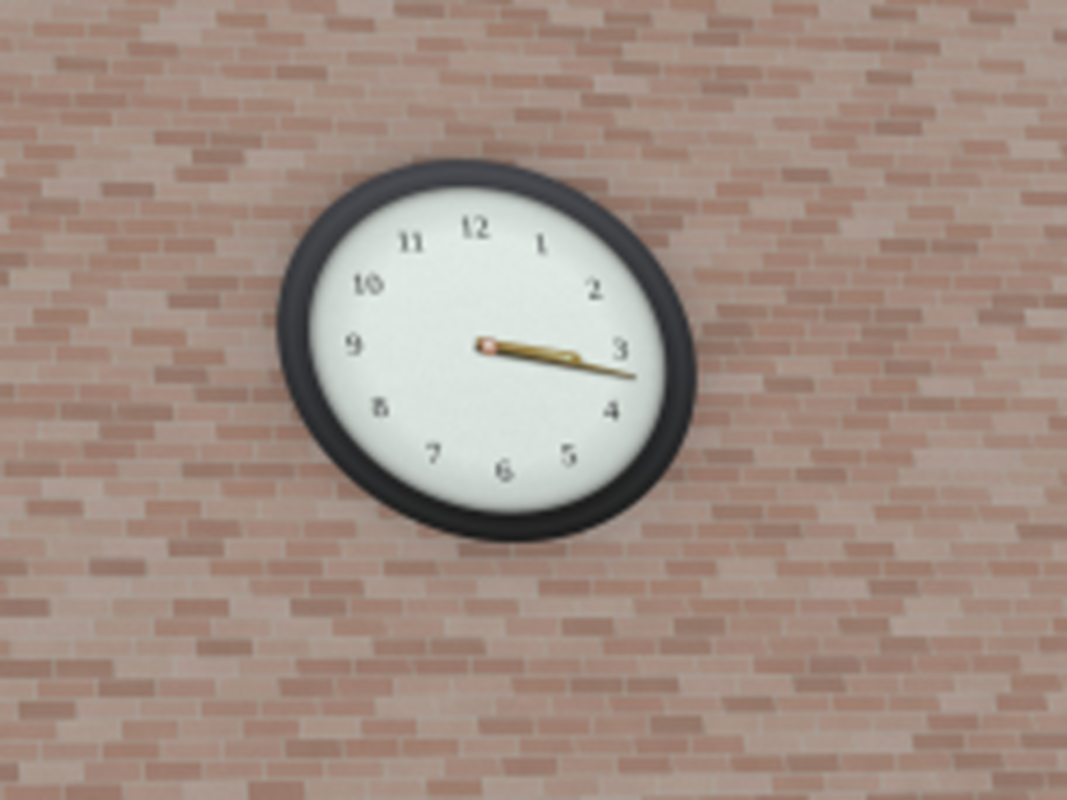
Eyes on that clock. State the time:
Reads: 3:17
